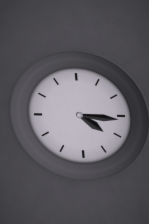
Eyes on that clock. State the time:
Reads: 4:16
